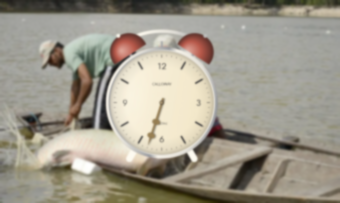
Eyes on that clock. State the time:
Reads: 6:33
